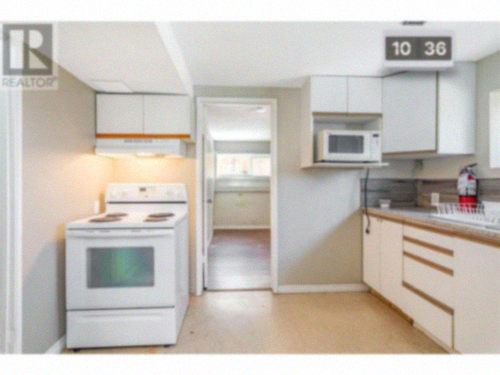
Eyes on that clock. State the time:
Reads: 10:36
